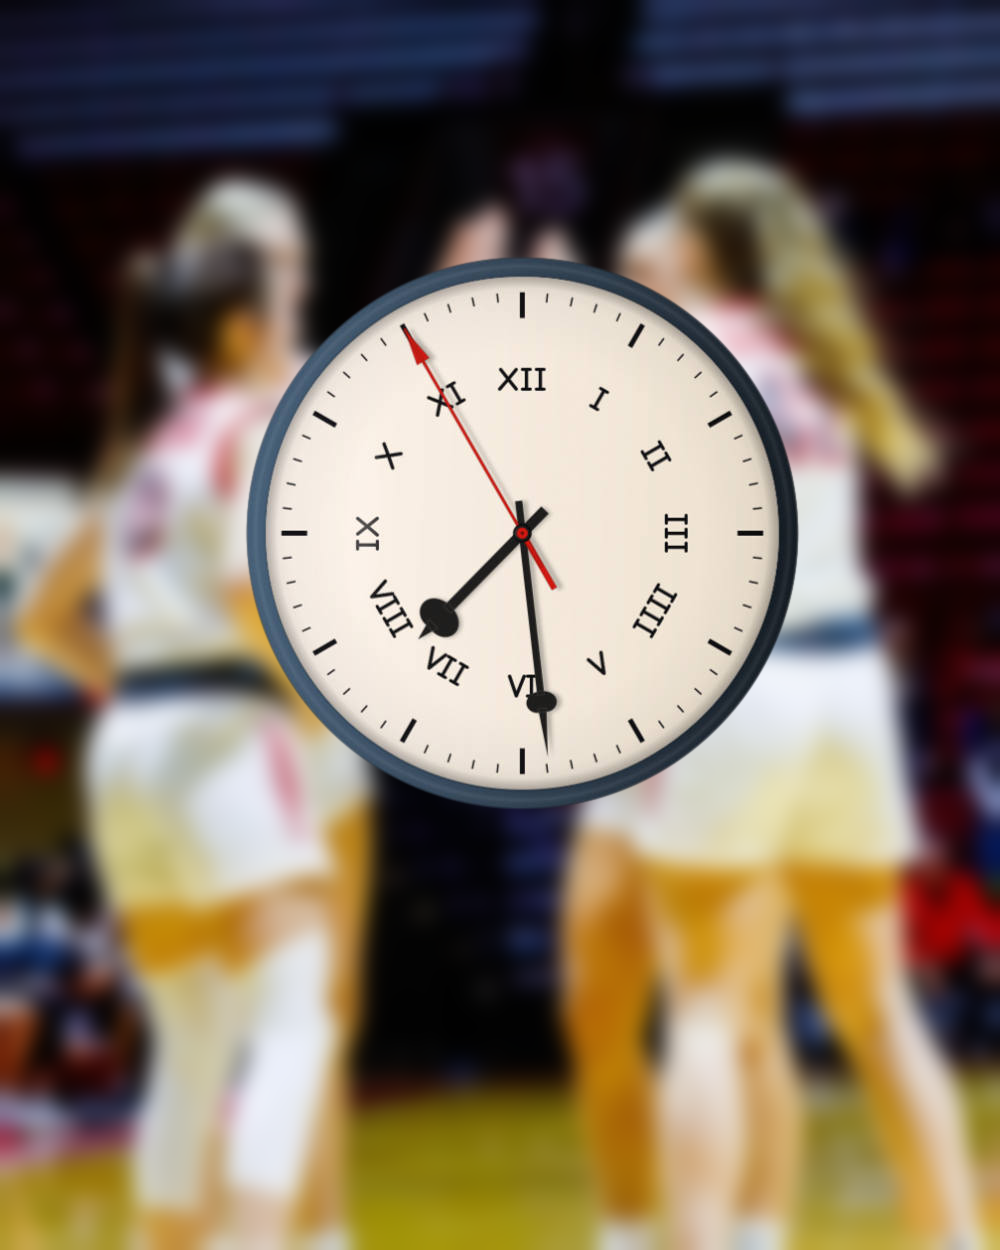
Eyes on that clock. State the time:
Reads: 7:28:55
